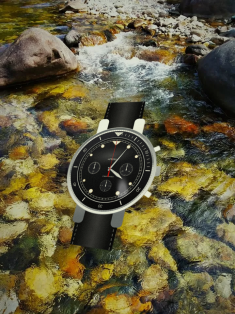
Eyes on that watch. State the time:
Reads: 4:05
